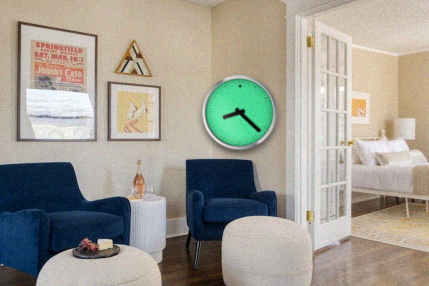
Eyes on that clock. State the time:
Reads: 8:22
